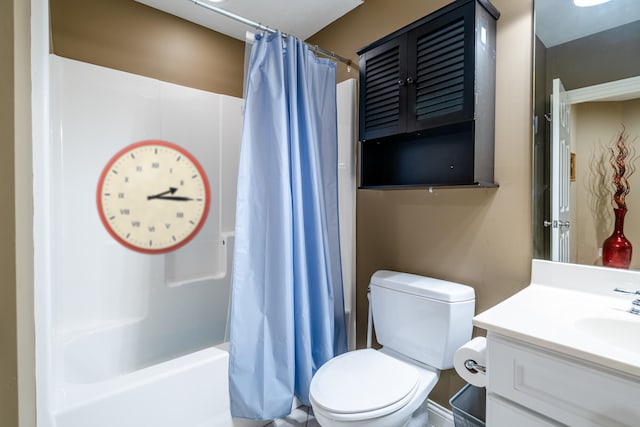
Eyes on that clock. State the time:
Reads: 2:15
